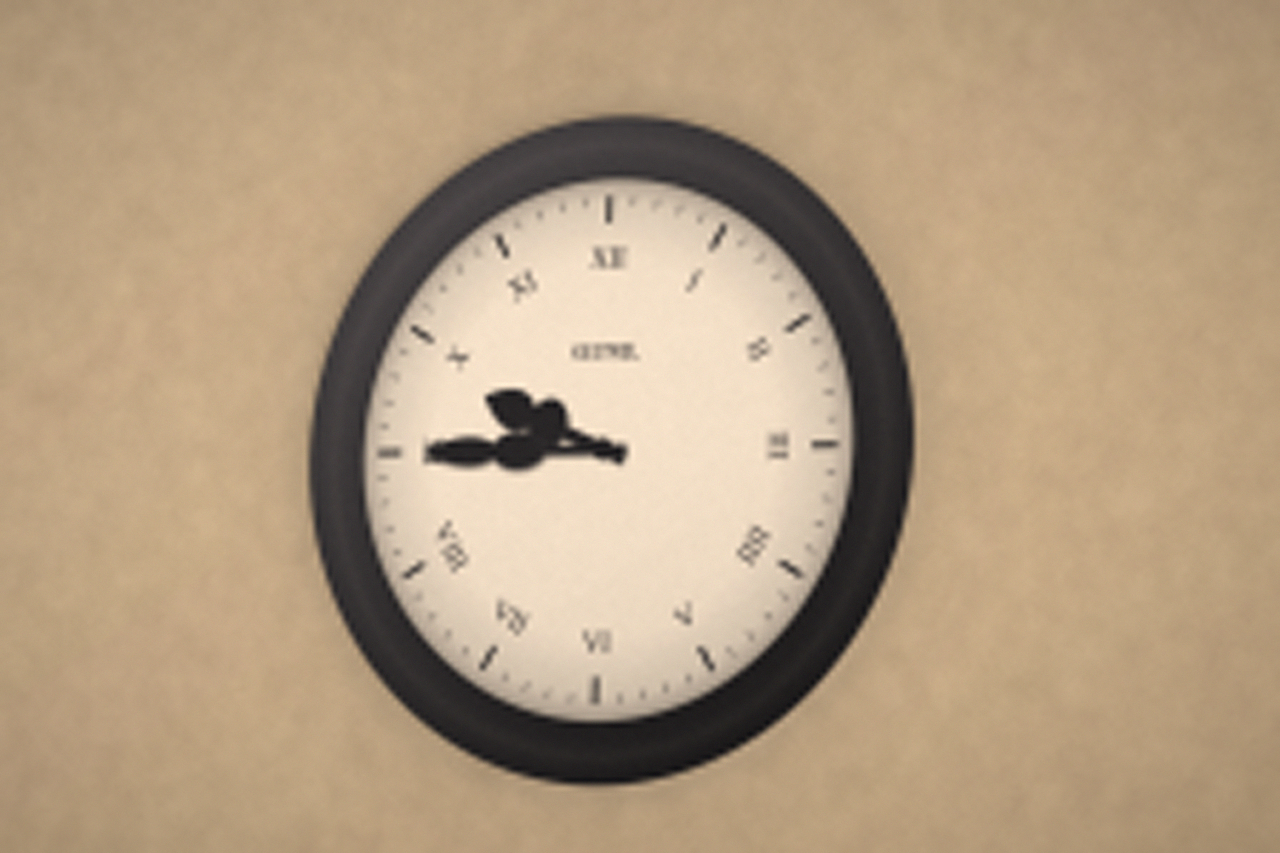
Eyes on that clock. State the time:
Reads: 9:45
